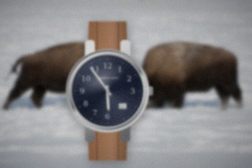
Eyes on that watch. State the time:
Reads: 5:54
